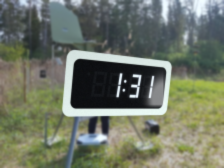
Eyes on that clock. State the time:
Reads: 1:31
